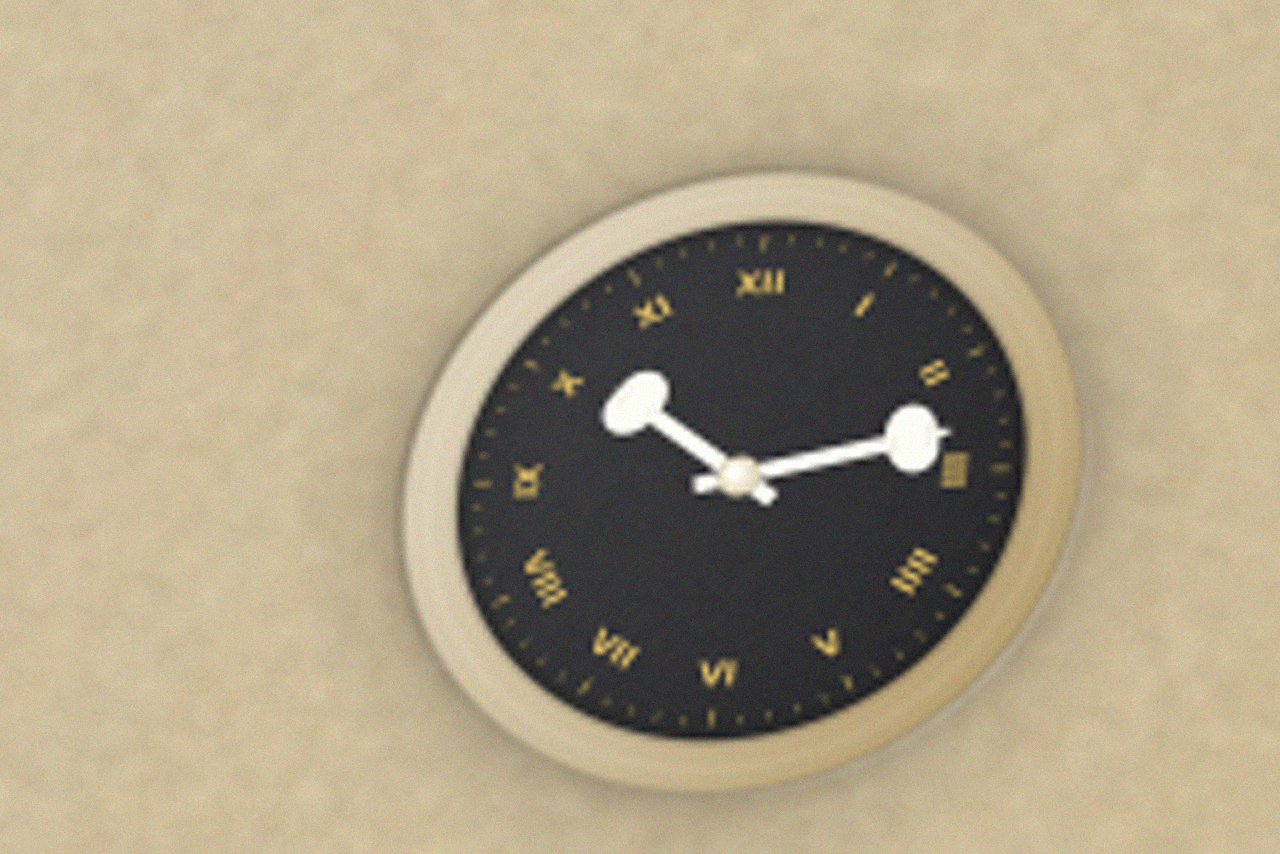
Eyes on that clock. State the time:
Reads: 10:13
